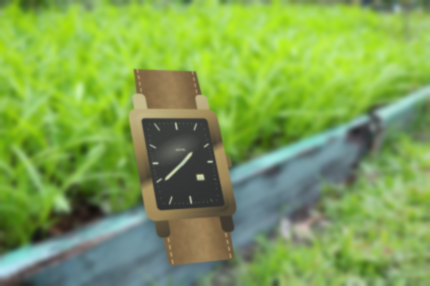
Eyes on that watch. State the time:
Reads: 1:39
